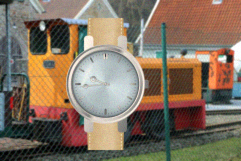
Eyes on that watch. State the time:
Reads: 9:44
